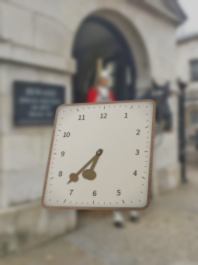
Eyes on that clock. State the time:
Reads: 6:37
